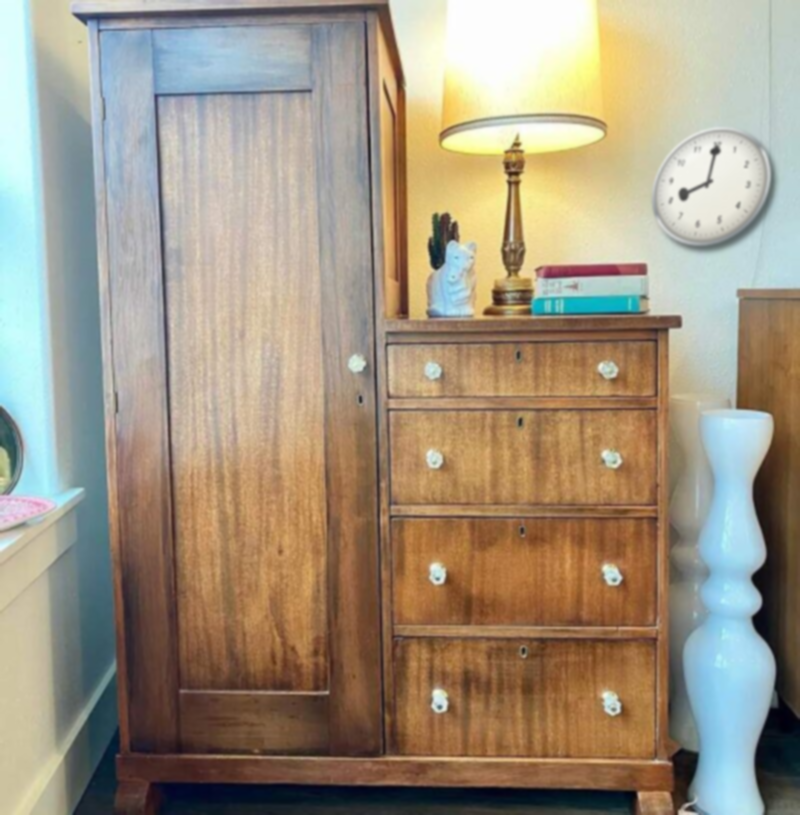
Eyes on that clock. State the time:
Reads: 8:00
